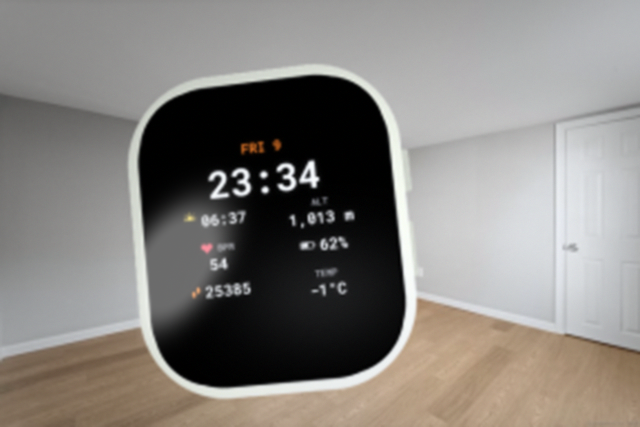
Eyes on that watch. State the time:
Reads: 23:34
